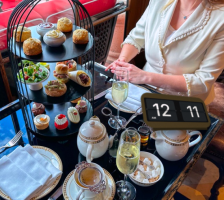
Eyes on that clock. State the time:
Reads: 12:11
